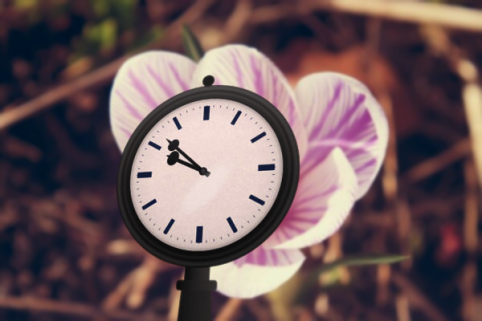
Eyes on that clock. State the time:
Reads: 9:52
